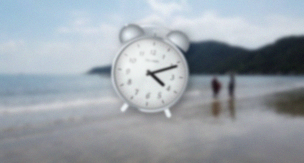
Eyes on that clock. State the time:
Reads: 4:11
